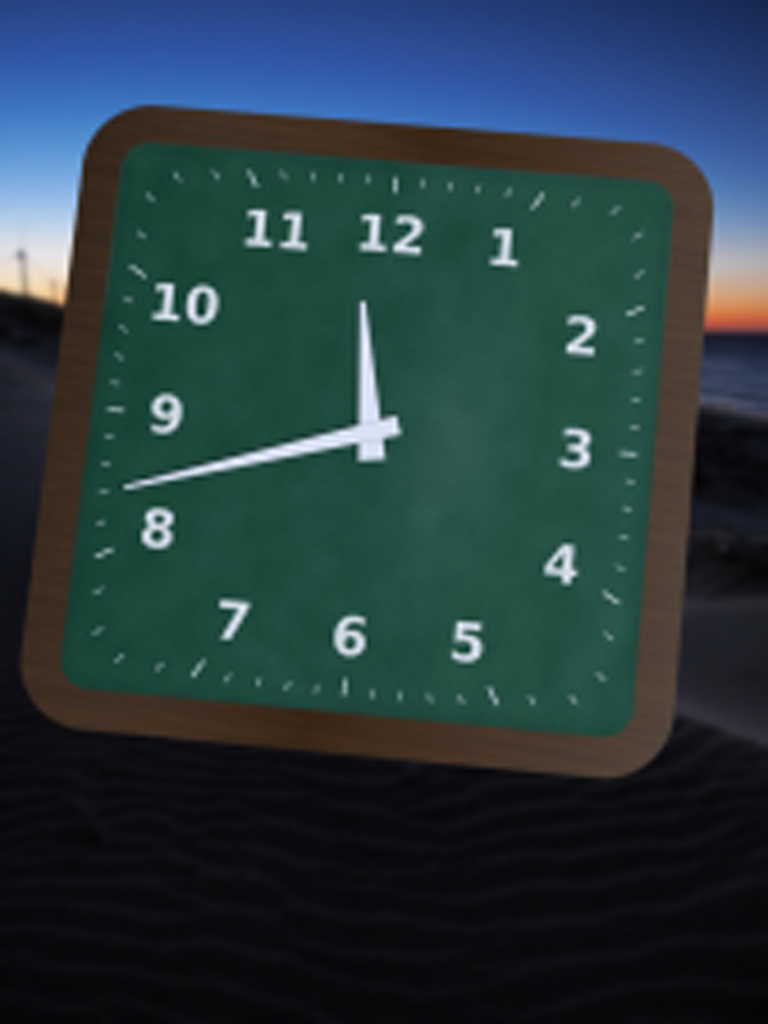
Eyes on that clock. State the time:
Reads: 11:42
